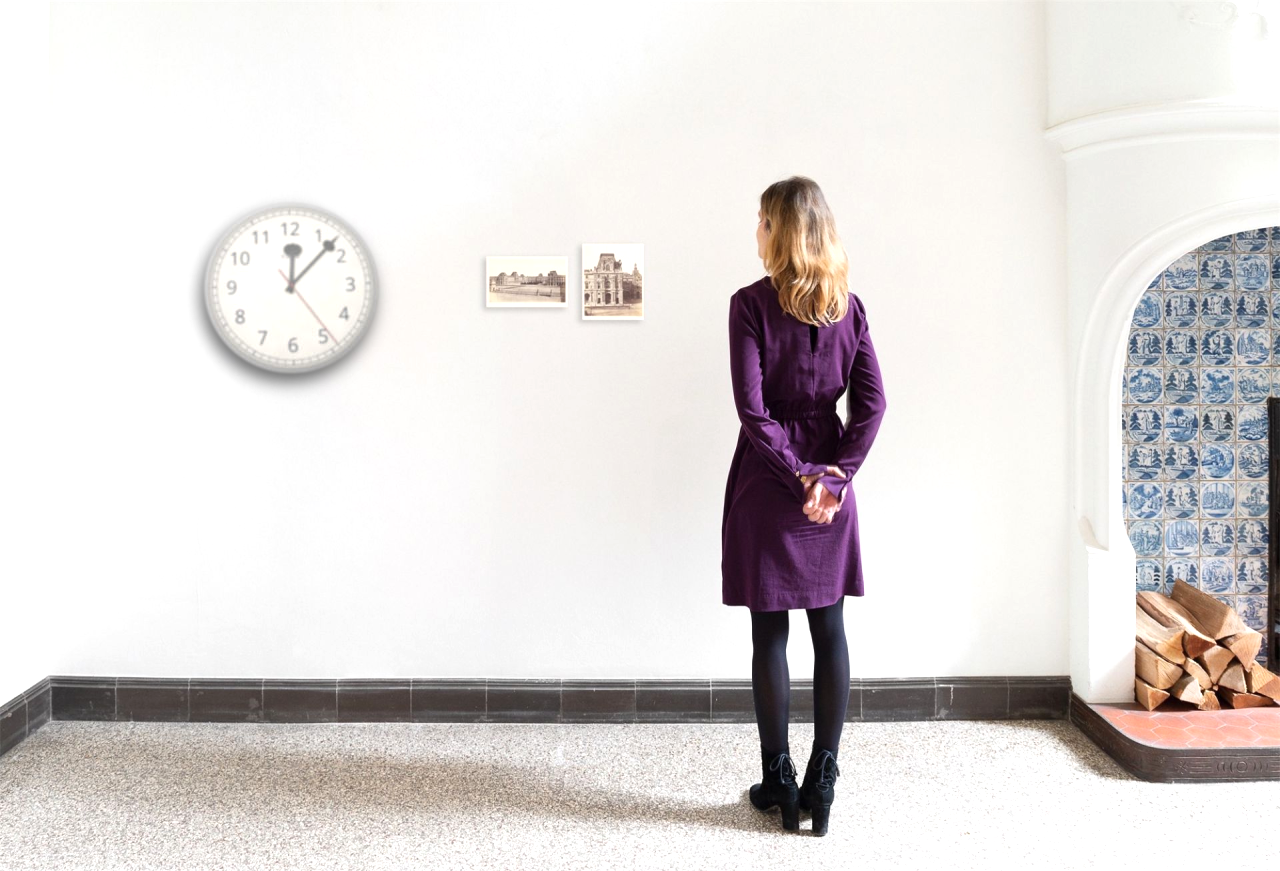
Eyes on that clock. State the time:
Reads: 12:07:24
